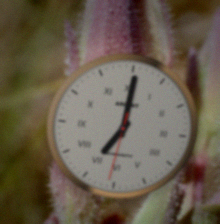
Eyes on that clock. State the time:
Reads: 7:00:31
